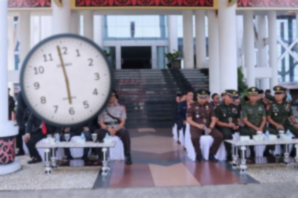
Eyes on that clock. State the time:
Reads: 5:59
